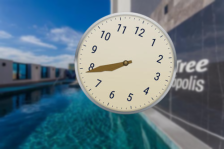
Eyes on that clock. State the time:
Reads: 7:39
